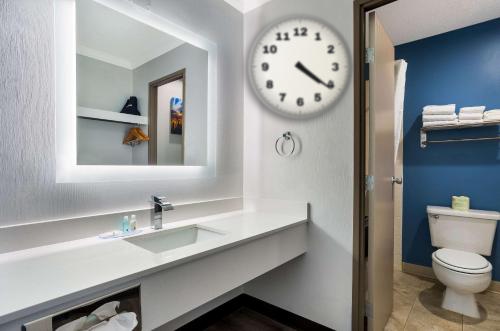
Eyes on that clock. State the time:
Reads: 4:21
